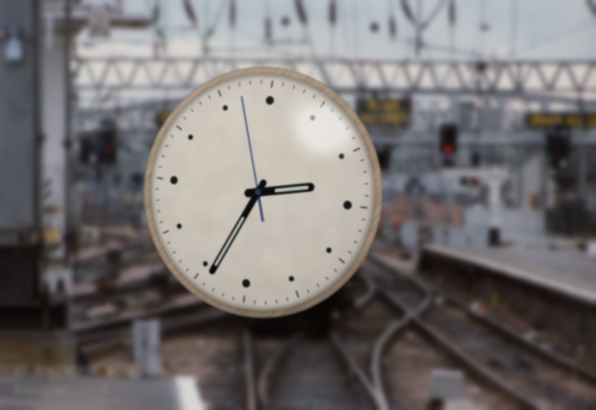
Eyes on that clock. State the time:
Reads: 2:33:57
